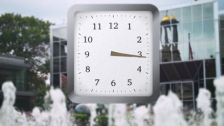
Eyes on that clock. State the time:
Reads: 3:16
